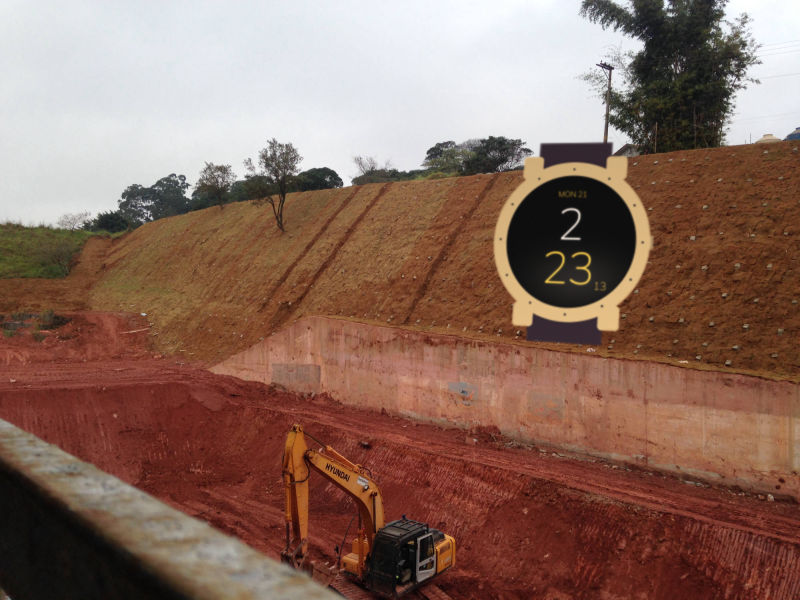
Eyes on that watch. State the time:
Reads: 2:23:13
